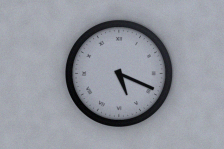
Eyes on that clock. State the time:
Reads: 5:19
